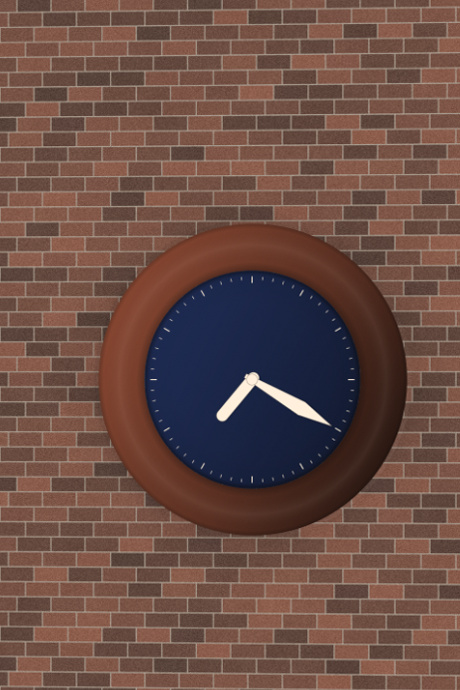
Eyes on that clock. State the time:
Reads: 7:20
